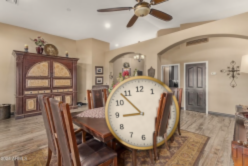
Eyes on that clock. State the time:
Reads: 8:53
